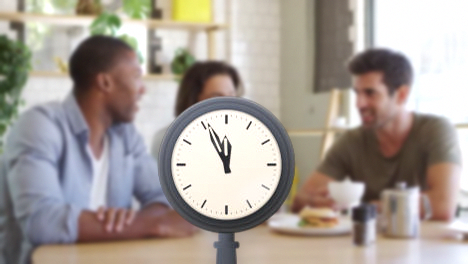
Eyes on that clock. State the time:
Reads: 11:56
